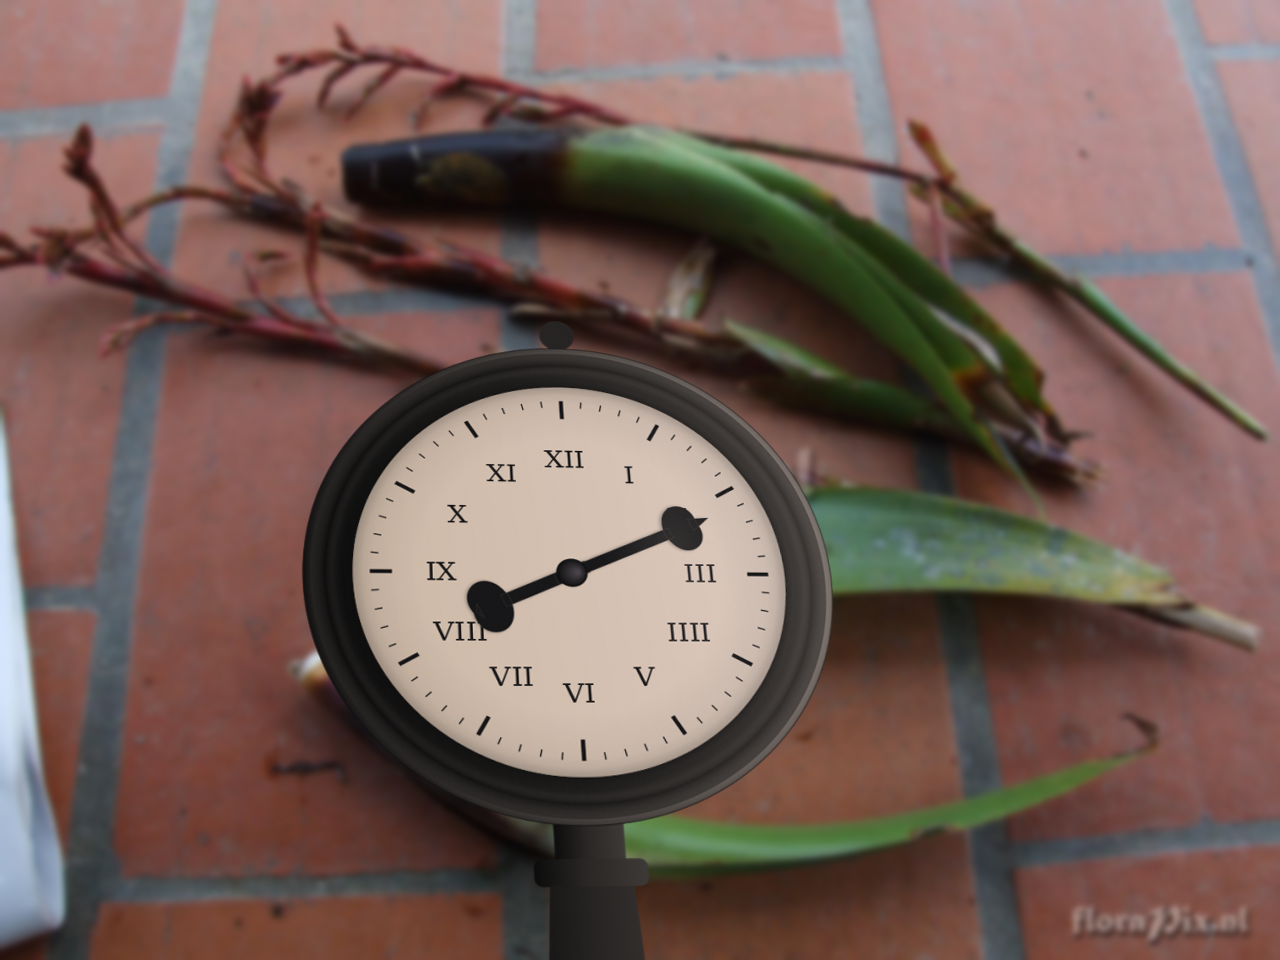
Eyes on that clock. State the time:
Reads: 8:11
